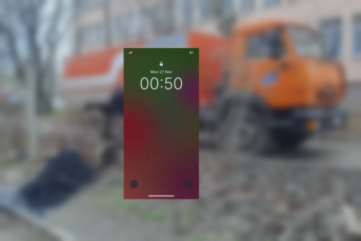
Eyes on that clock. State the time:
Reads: 0:50
